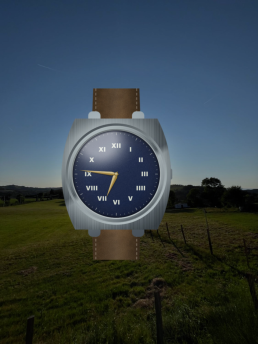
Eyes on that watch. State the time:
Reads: 6:46
